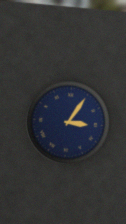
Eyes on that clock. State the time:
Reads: 3:05
